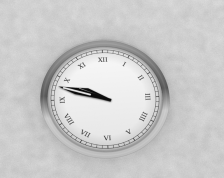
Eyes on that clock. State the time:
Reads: 9:48
